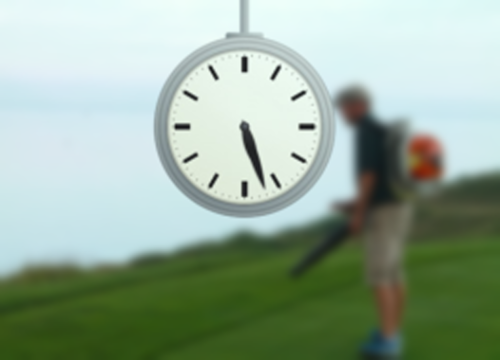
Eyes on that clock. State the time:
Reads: 5:27
